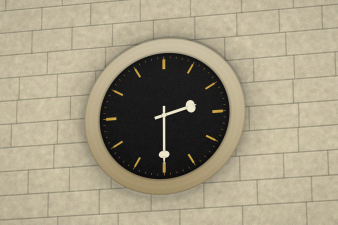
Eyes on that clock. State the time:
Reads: 2:30
